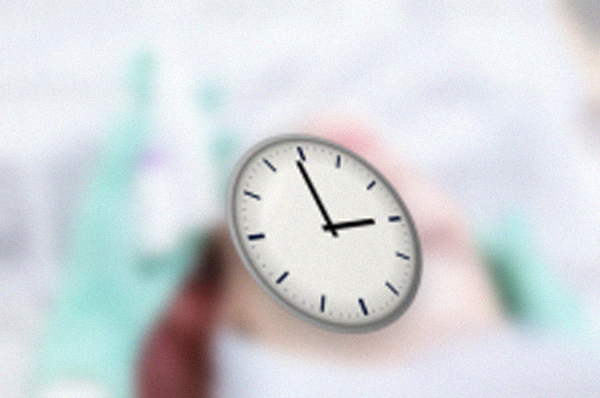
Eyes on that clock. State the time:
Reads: 2:59
